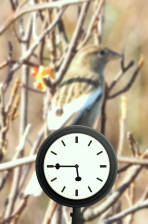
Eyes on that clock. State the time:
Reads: 5:45
